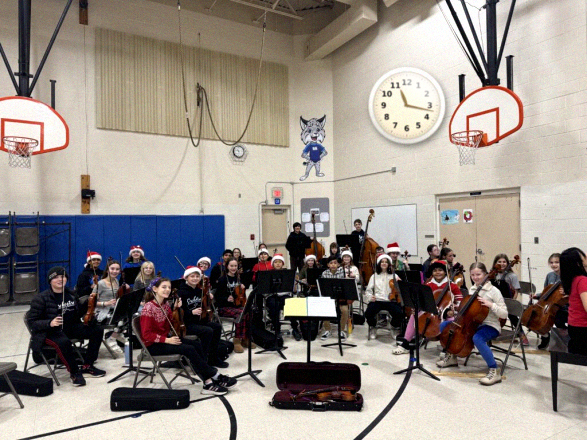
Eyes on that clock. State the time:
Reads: 11:17
